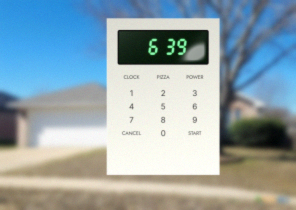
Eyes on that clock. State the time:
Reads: 6:39
